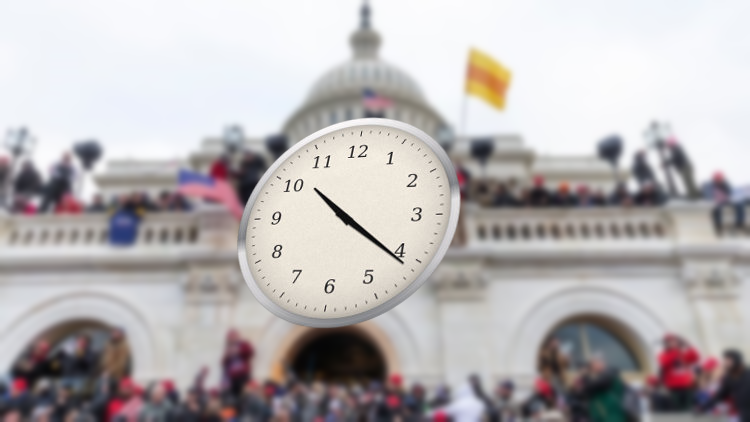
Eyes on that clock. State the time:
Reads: 10:21
